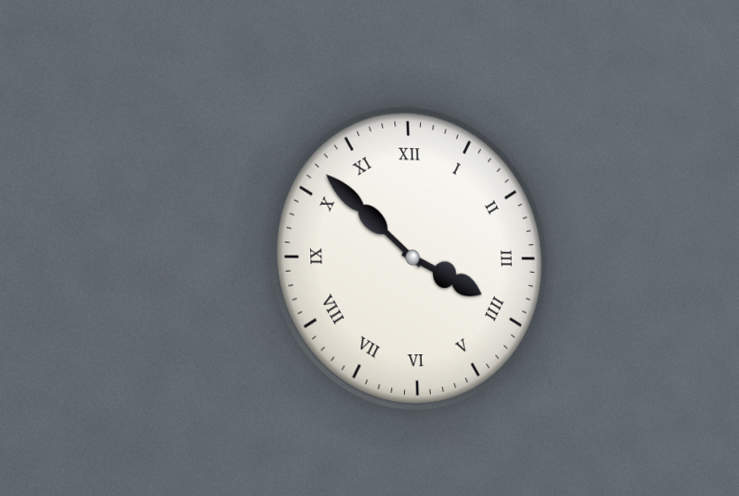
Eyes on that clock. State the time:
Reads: 3:52
